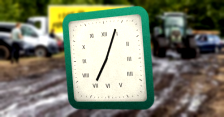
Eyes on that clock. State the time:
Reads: 7:04
